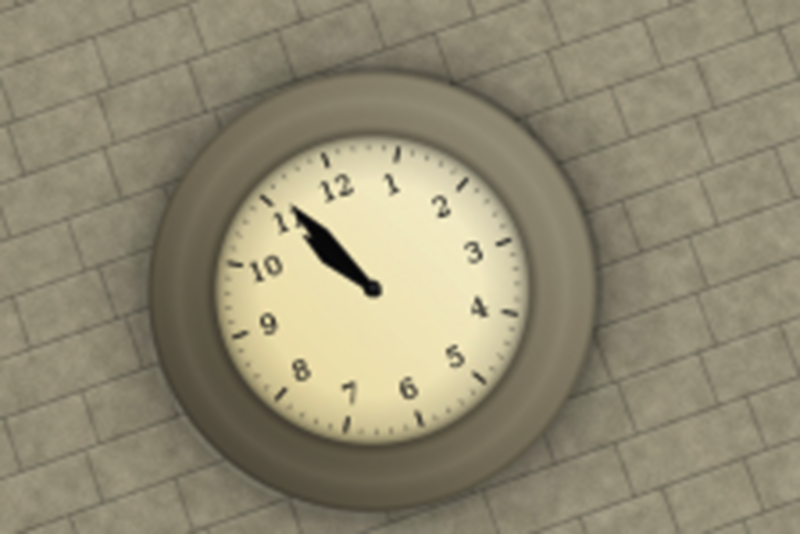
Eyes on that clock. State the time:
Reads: 10:56
